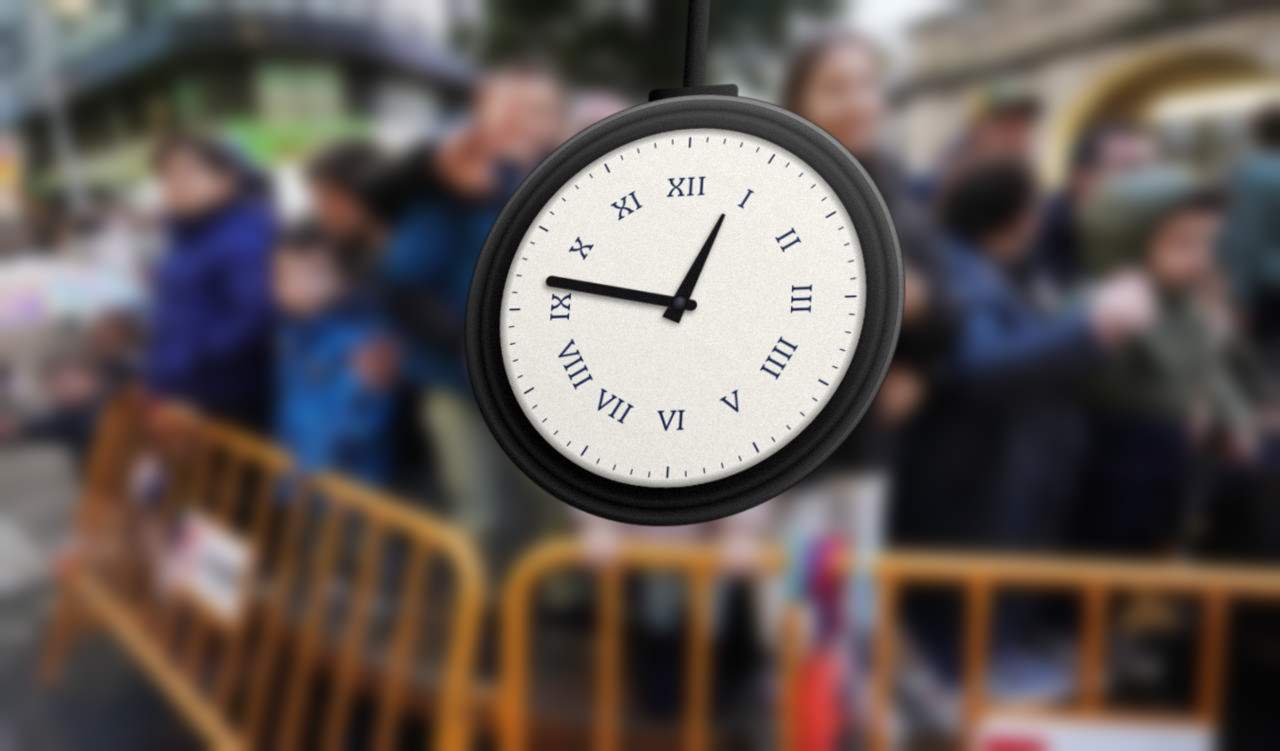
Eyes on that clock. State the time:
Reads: 12:47
